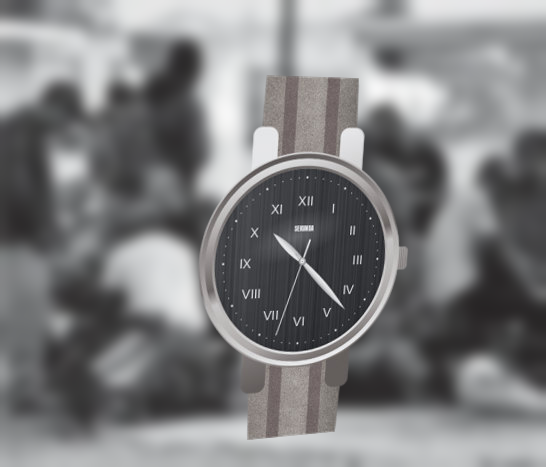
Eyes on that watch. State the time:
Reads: 10:22:33
